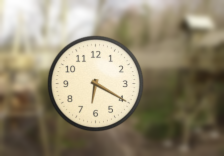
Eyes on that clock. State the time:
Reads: 6:20
